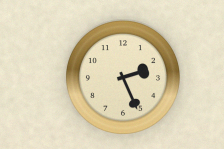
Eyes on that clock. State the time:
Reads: 2:26
